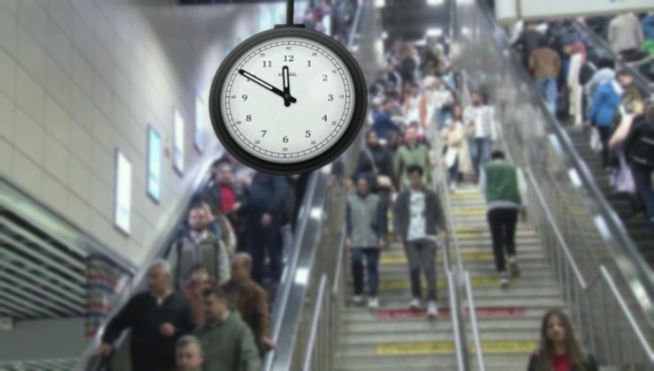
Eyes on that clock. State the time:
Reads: 11:50
